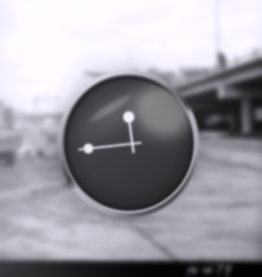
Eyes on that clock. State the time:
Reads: 11:44
